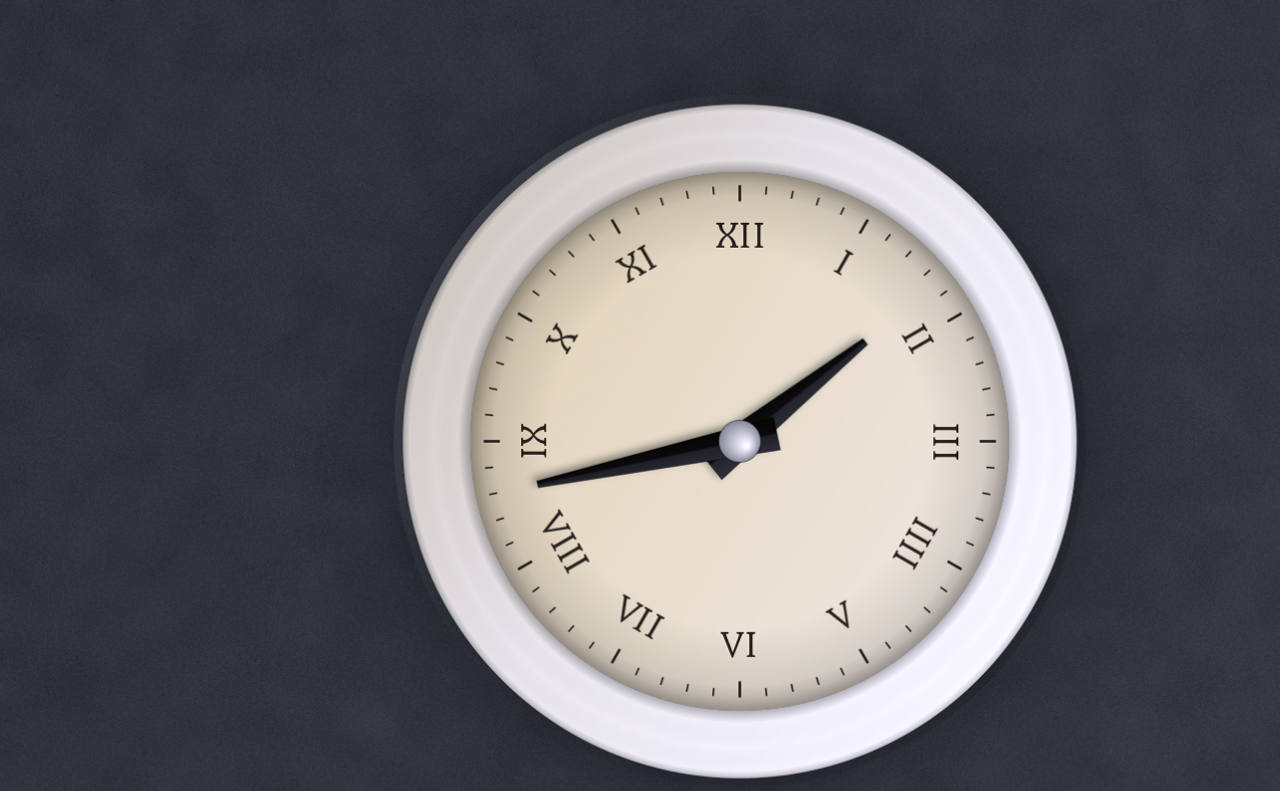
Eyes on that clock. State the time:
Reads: 1:43
